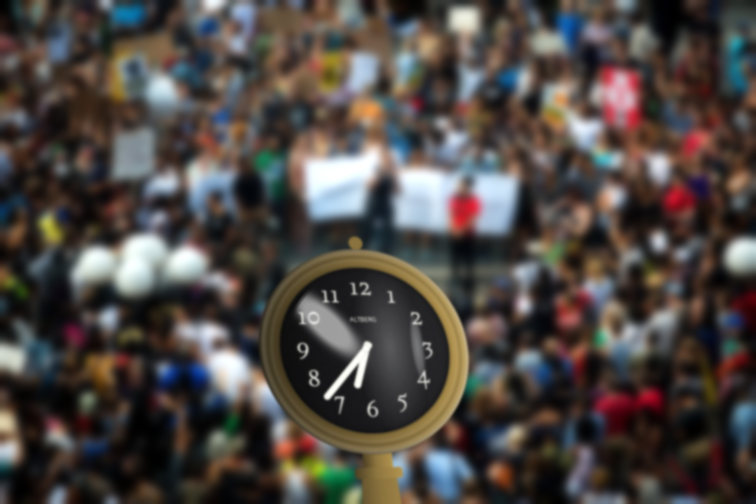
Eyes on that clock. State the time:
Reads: 6:37
